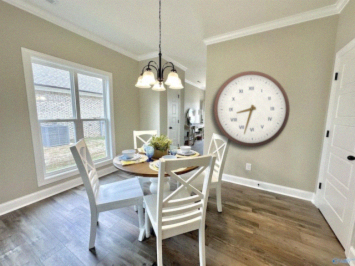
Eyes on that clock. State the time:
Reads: 8:33
